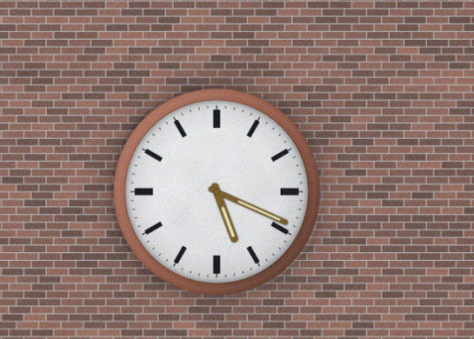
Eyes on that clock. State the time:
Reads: 5:19
